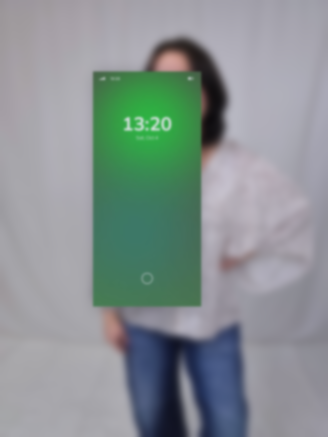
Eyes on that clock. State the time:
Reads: 13:20
